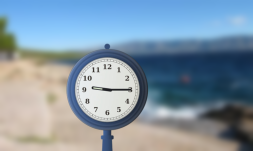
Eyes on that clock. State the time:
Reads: 9:15
